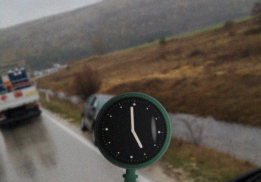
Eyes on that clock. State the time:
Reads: 4:59
